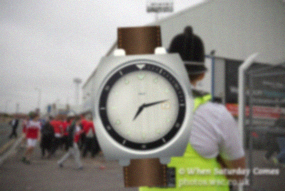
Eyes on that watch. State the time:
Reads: 7:13
